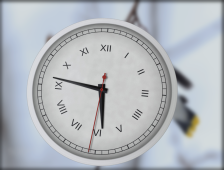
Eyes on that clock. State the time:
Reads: 5:46:31
